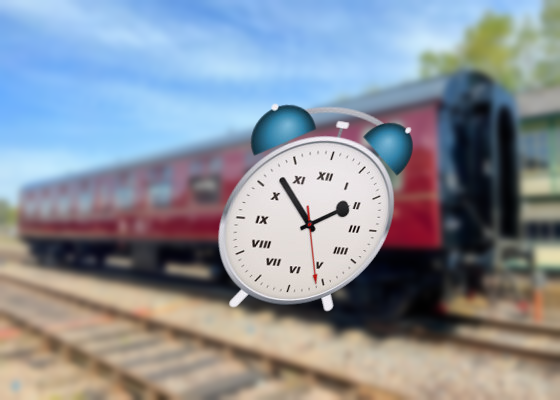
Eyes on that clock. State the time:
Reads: 1:52:26
